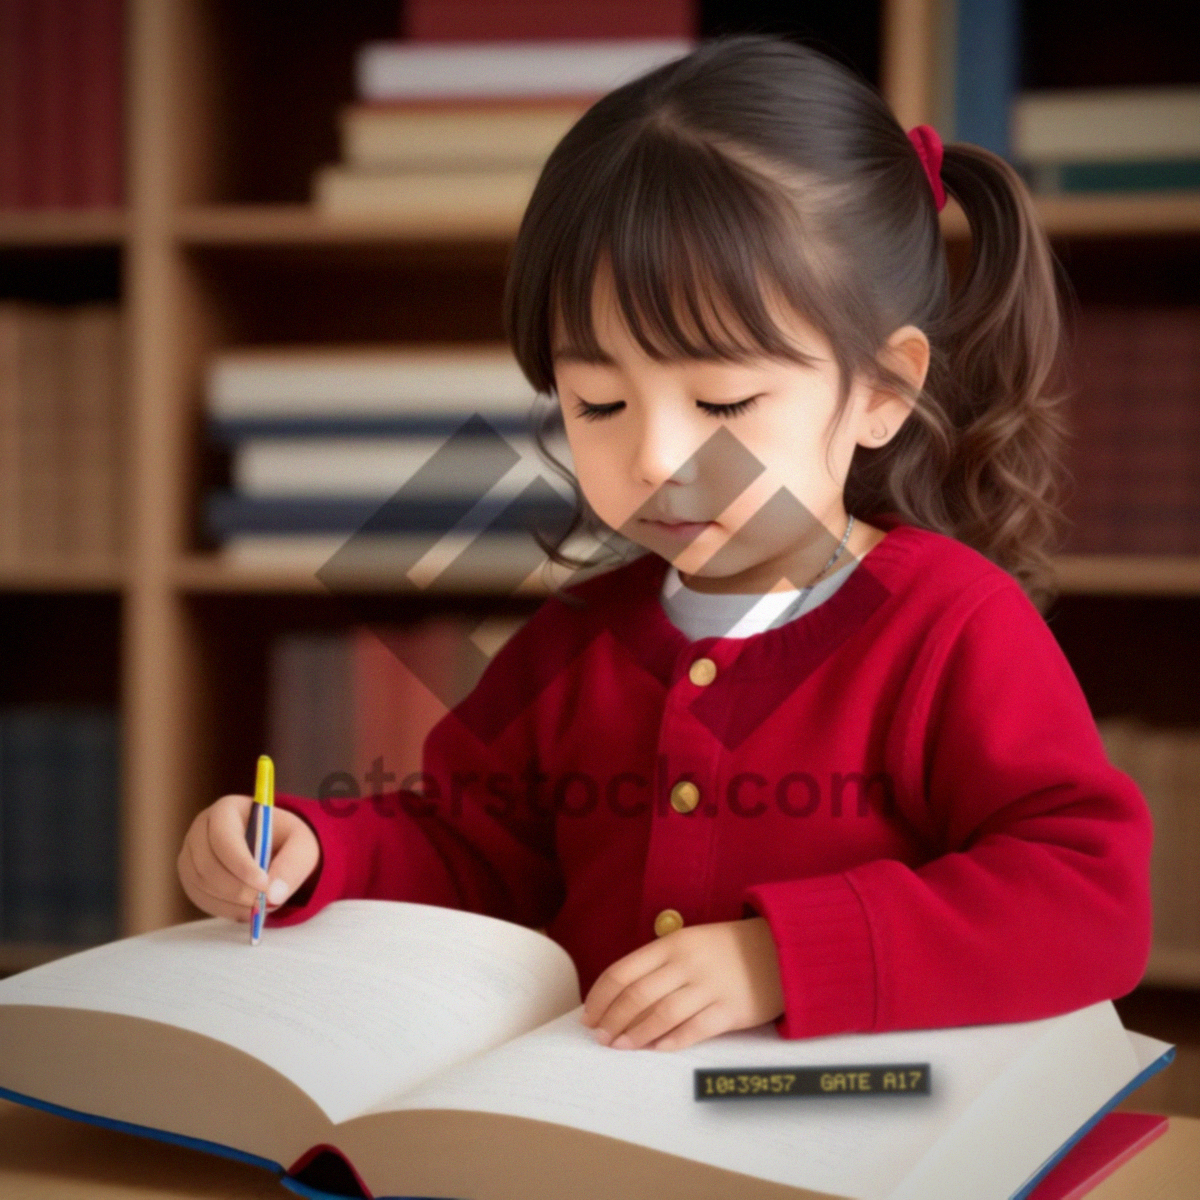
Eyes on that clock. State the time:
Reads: 10:39:57
